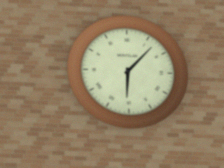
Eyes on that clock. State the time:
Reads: 6:07
